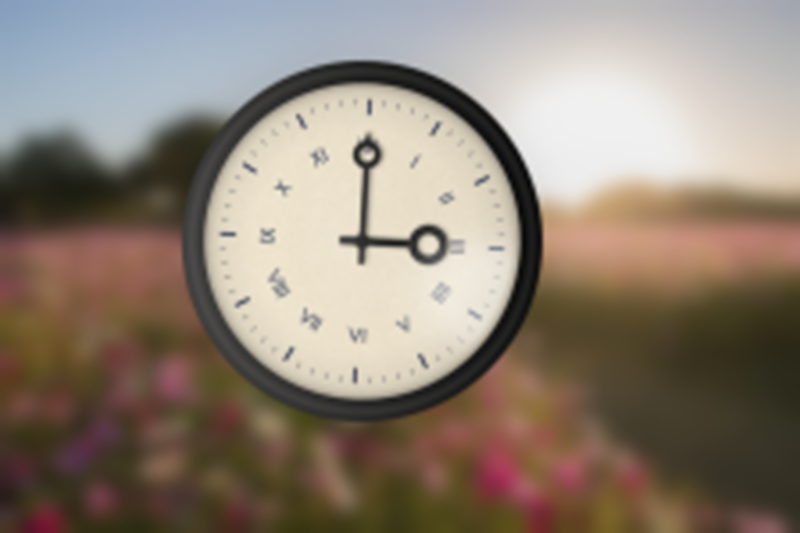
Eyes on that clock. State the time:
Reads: 3:00
